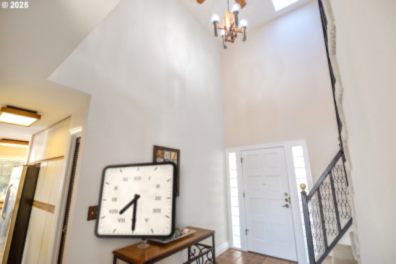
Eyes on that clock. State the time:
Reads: 7:30
